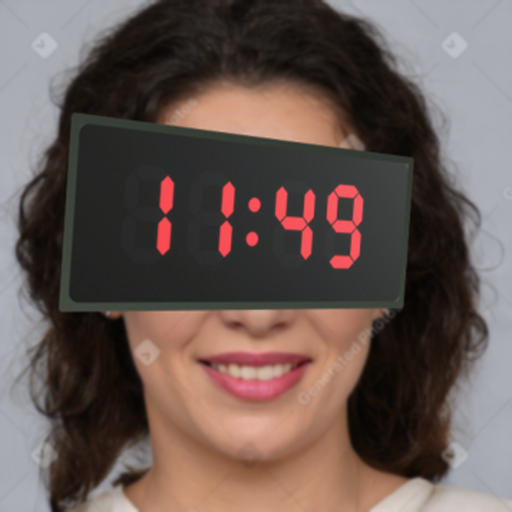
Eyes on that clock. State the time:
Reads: 11:49
